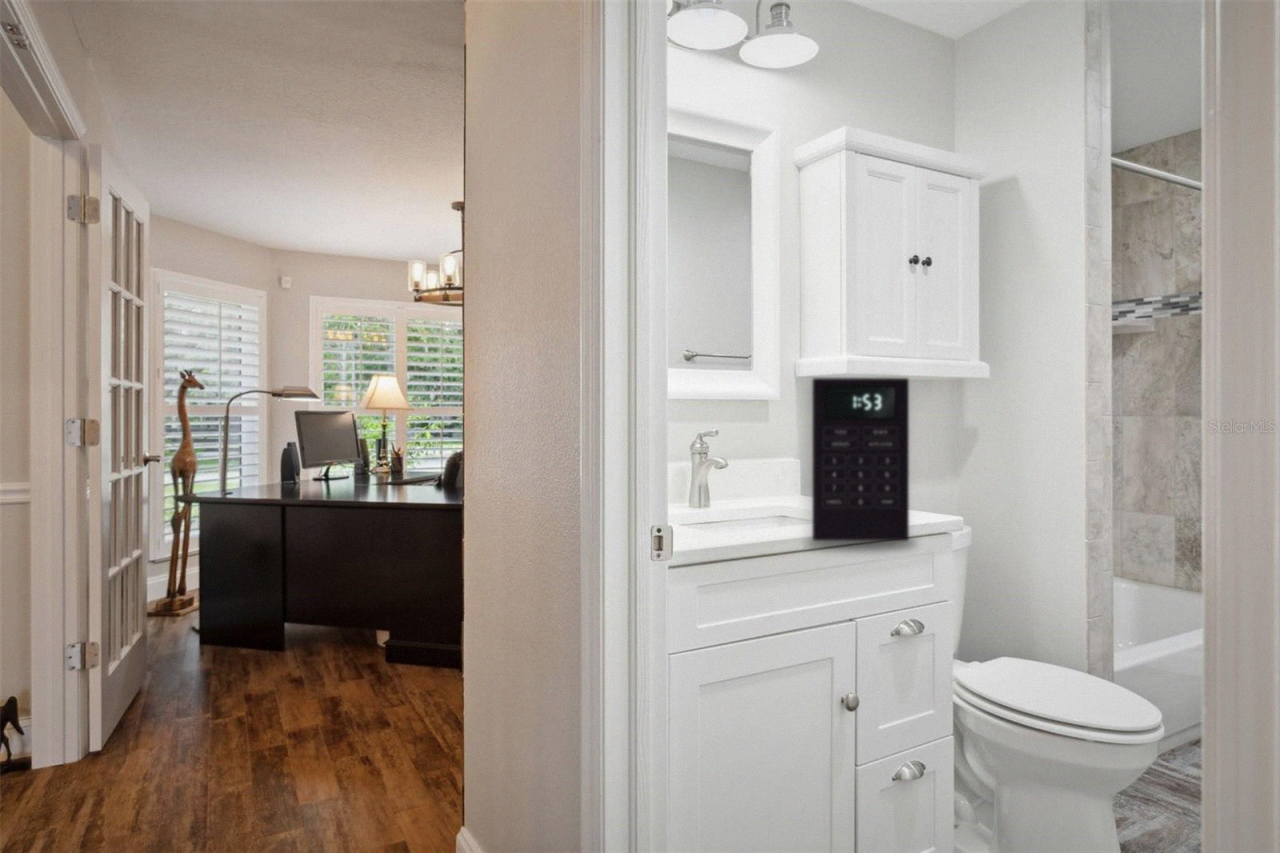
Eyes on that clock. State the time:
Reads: 1:53
